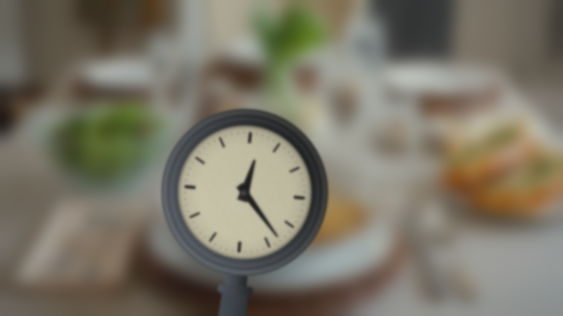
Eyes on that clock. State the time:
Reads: 12:23
